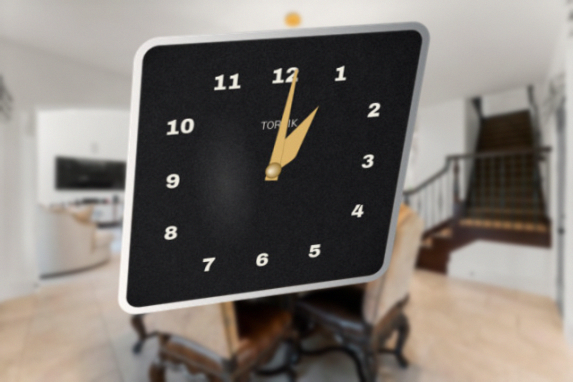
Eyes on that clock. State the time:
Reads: 1:01
